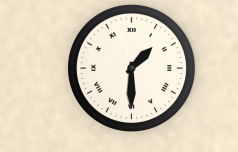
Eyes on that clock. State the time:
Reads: 1:30
